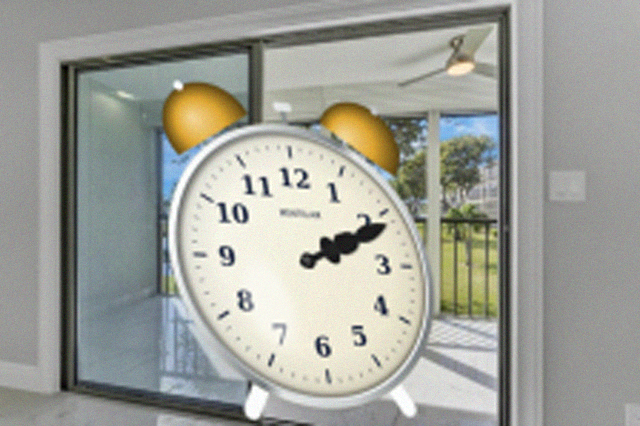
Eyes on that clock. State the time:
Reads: 2:11
